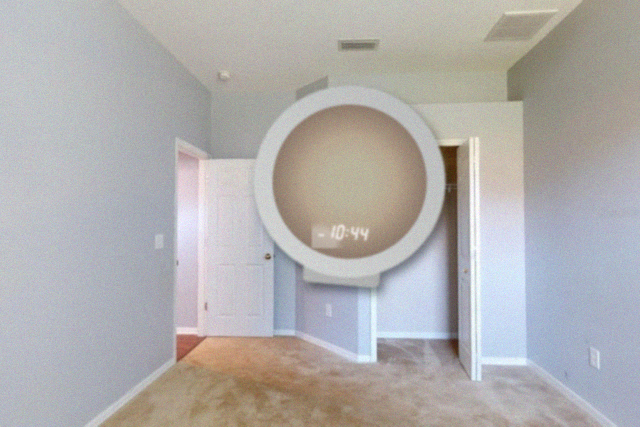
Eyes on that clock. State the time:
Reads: 10:44
